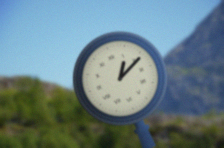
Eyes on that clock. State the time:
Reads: 1:11
